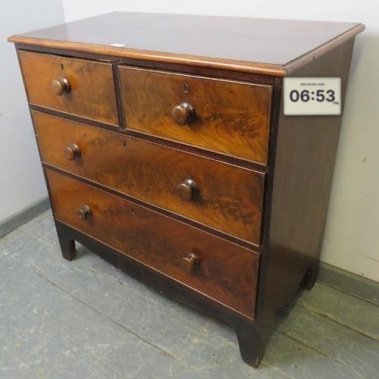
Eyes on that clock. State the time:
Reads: 6:53
